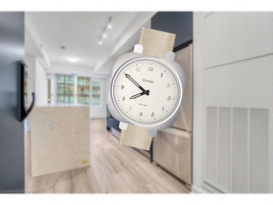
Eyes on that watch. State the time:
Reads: 7:50
